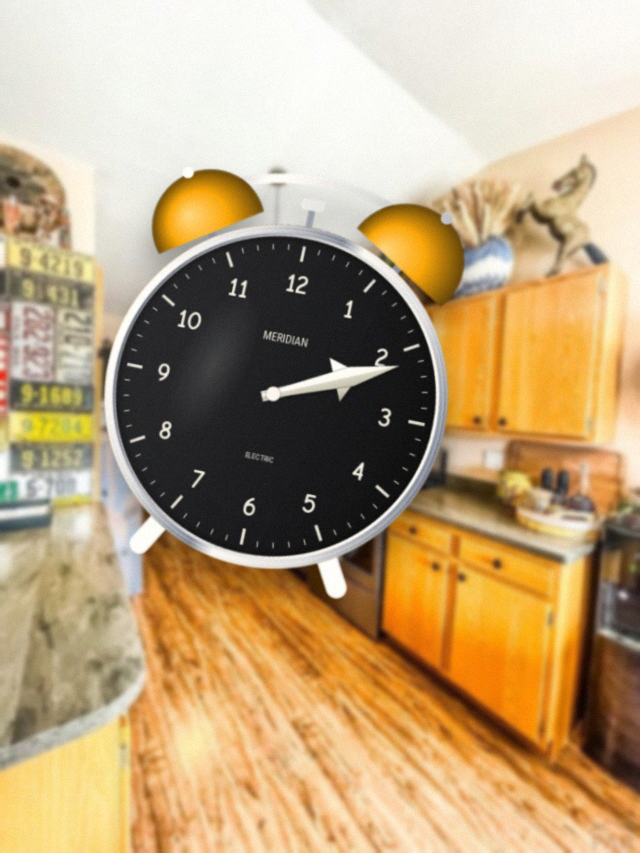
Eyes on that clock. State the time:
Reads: 2:11
